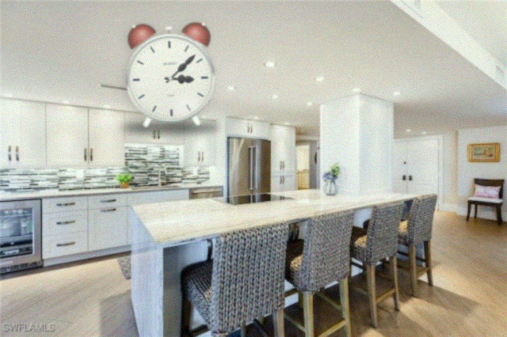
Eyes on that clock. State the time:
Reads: 3:08
